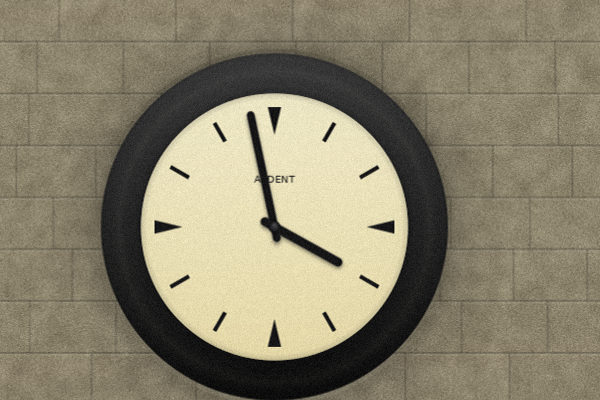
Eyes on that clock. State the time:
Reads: 3:58
